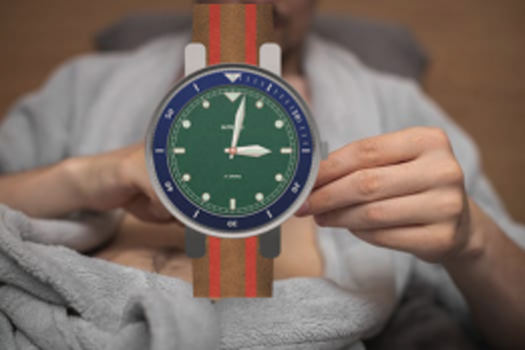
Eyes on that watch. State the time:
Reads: 3:02
